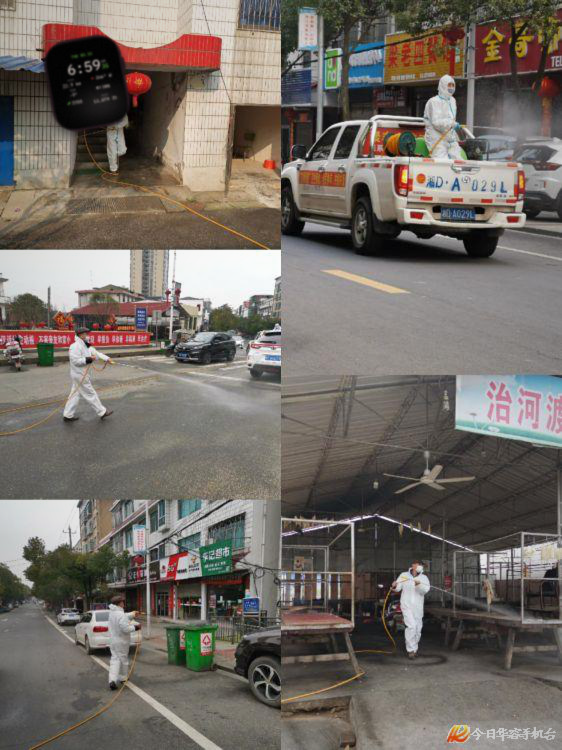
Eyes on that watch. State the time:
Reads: 6:59
